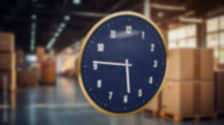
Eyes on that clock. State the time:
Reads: 5:46
